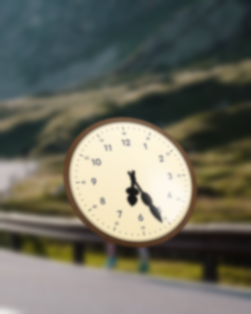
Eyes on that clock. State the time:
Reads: 6:26
